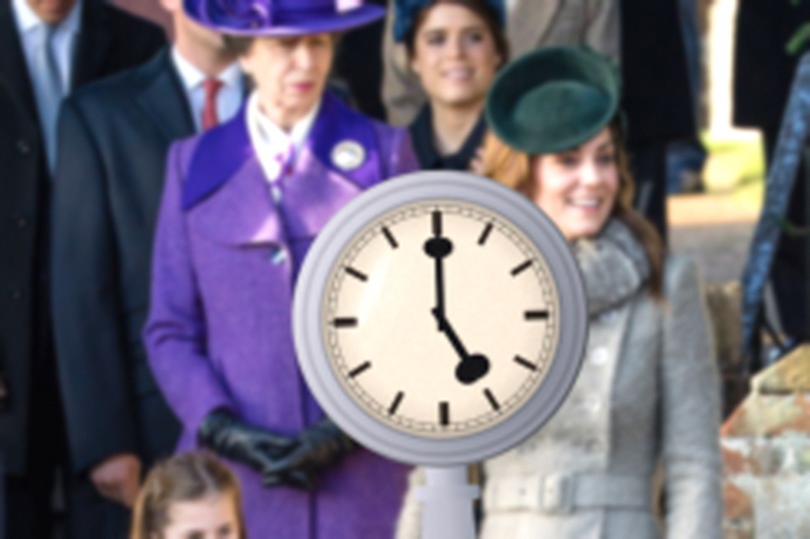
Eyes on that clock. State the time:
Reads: 5:00
